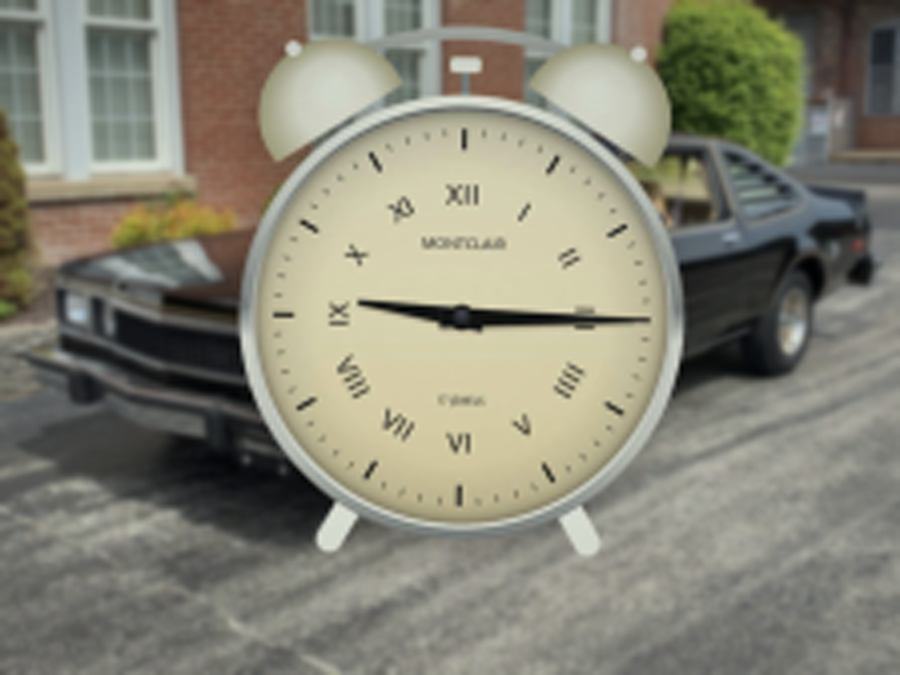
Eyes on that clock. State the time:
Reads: 9:15
